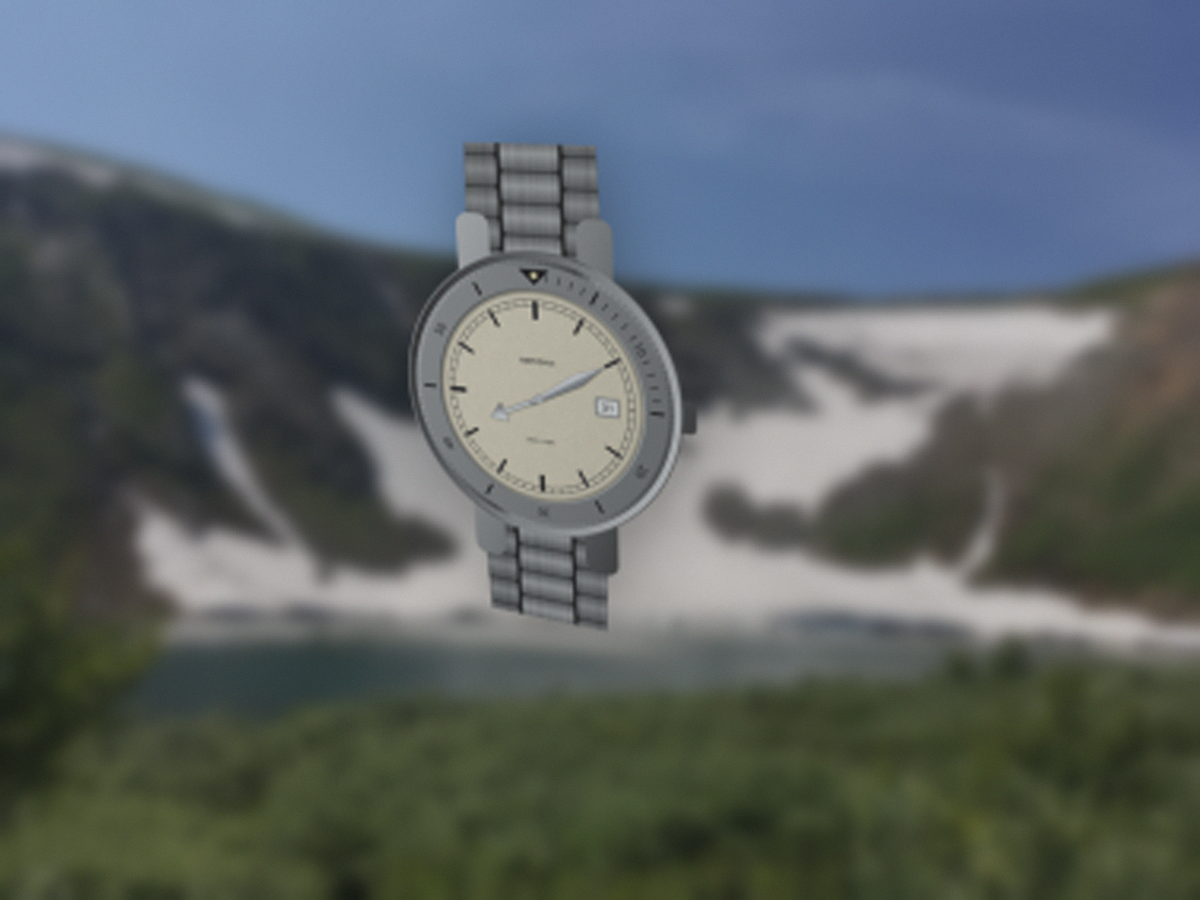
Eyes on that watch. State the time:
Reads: 8:10
